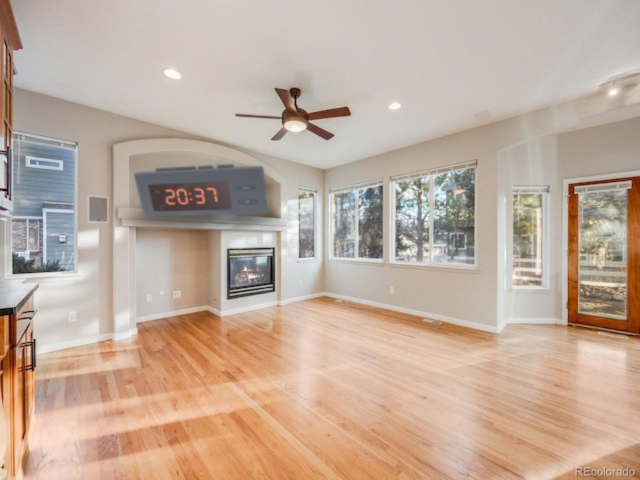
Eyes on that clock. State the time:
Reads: 20:37
